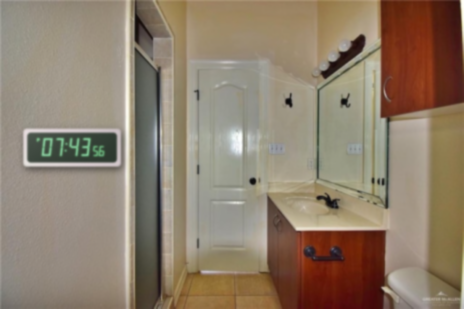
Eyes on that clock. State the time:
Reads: 7:43
